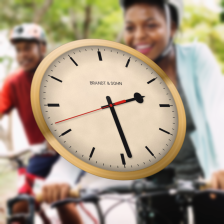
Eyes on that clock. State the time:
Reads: 2:28:42
